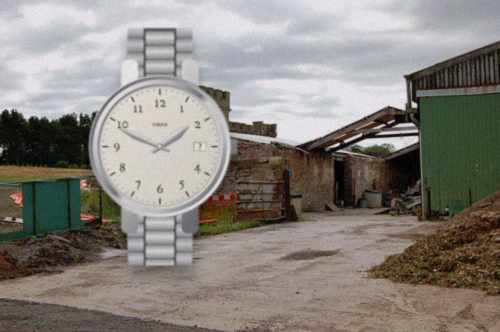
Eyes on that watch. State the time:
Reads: 1:49
